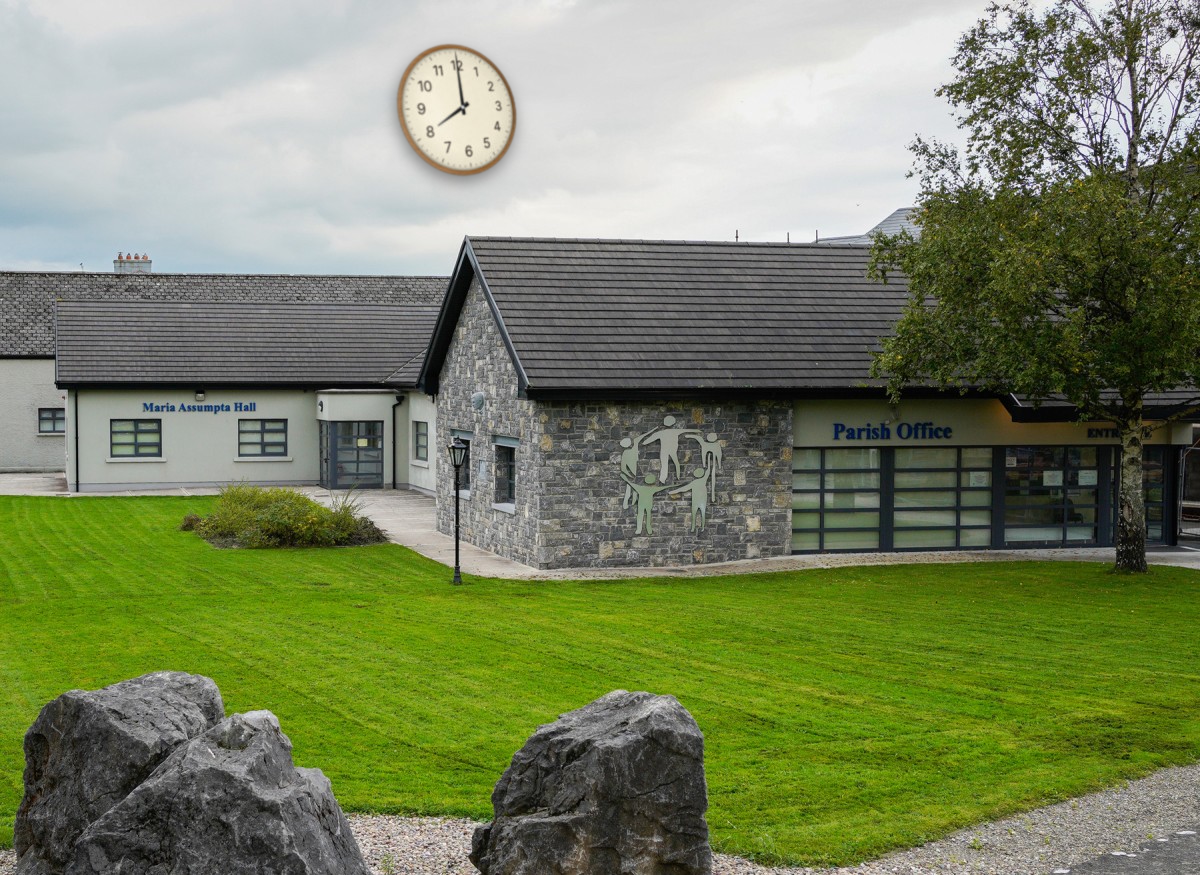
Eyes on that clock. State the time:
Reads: 8:00
